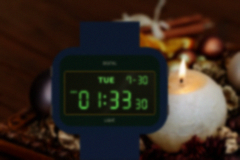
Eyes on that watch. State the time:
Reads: 1:33
